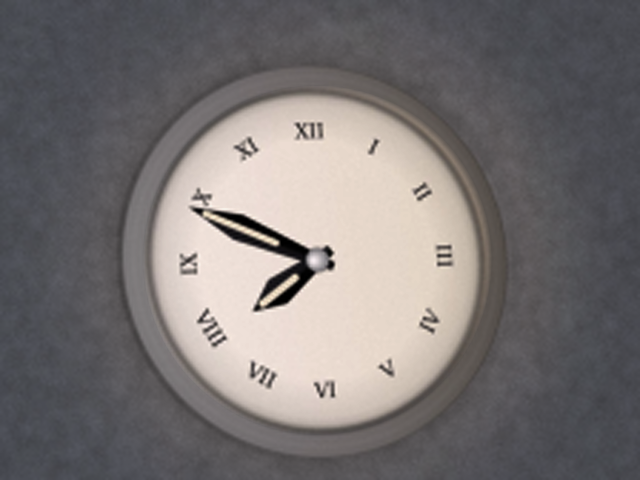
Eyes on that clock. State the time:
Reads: 7:49
